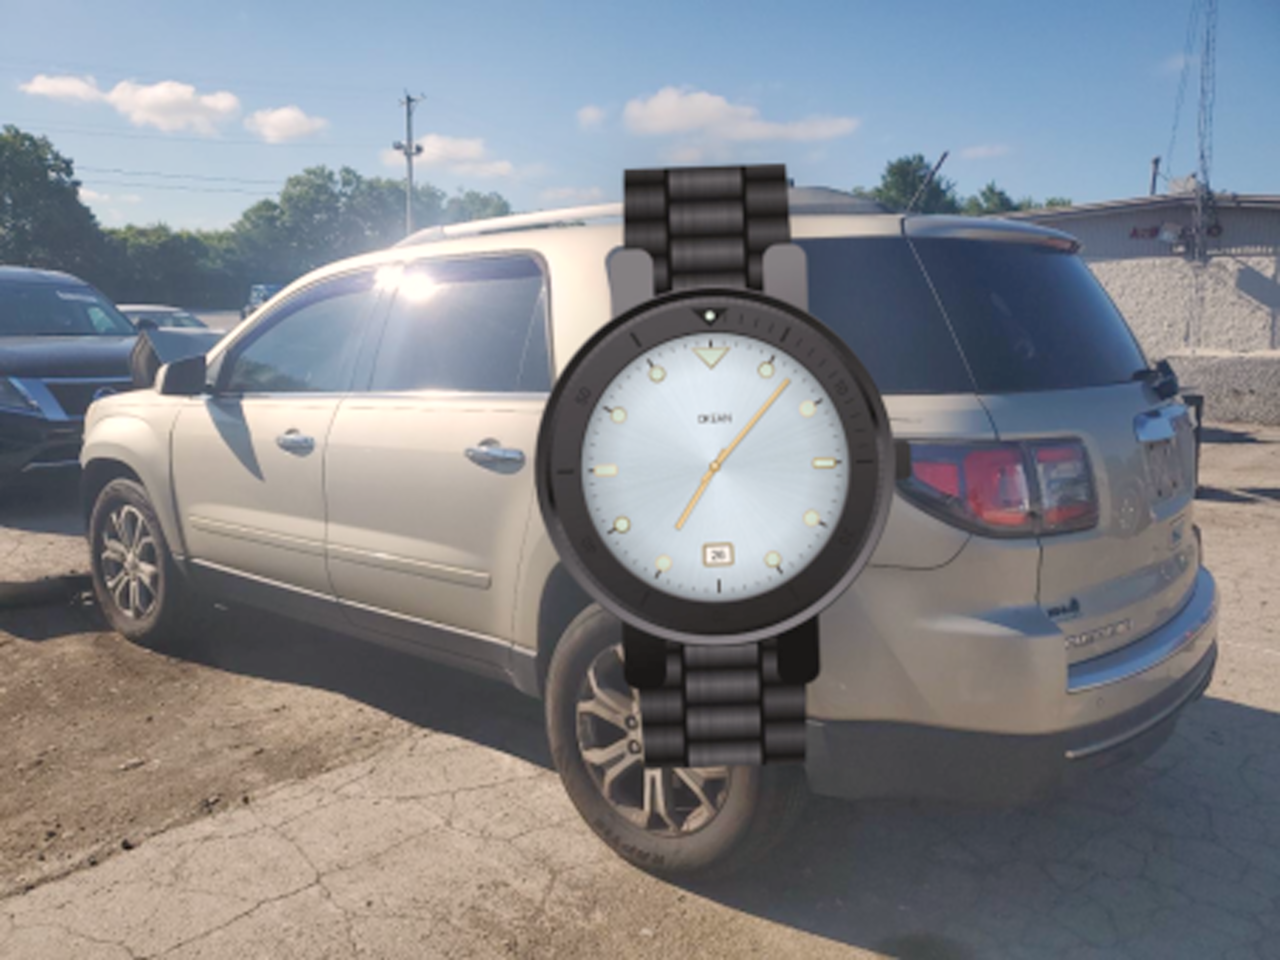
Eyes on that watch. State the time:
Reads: 7:07
